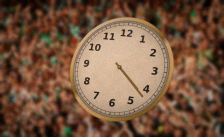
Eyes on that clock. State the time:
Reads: 4:22
